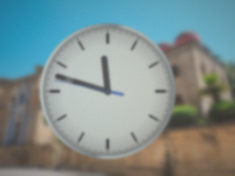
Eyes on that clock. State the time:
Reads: 11:47:47
